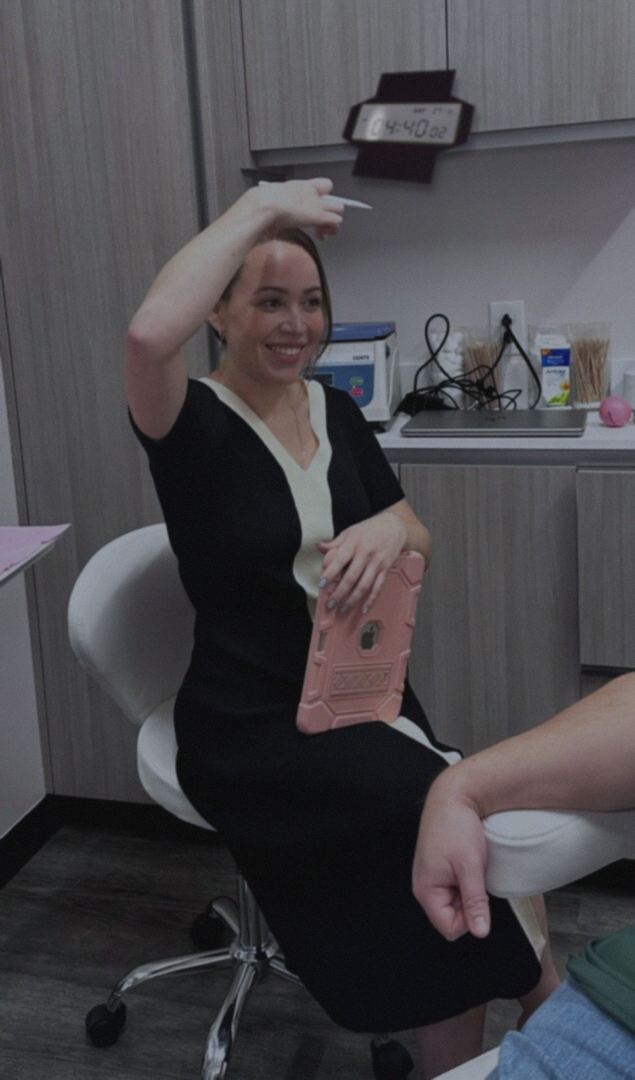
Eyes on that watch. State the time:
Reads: 4:40
